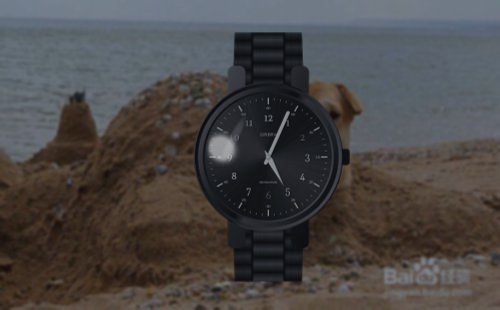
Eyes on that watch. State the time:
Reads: 5:04
